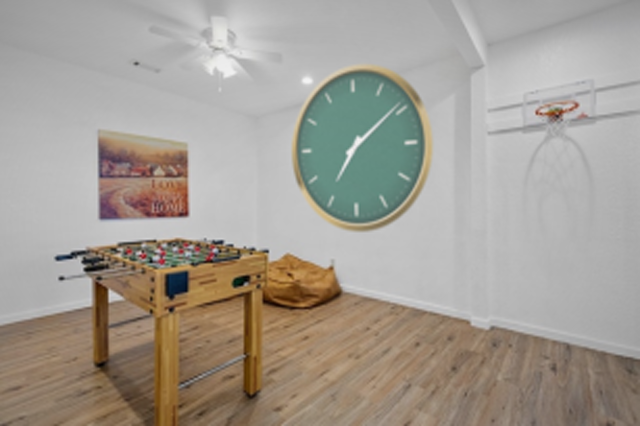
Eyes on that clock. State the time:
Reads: 7:09
